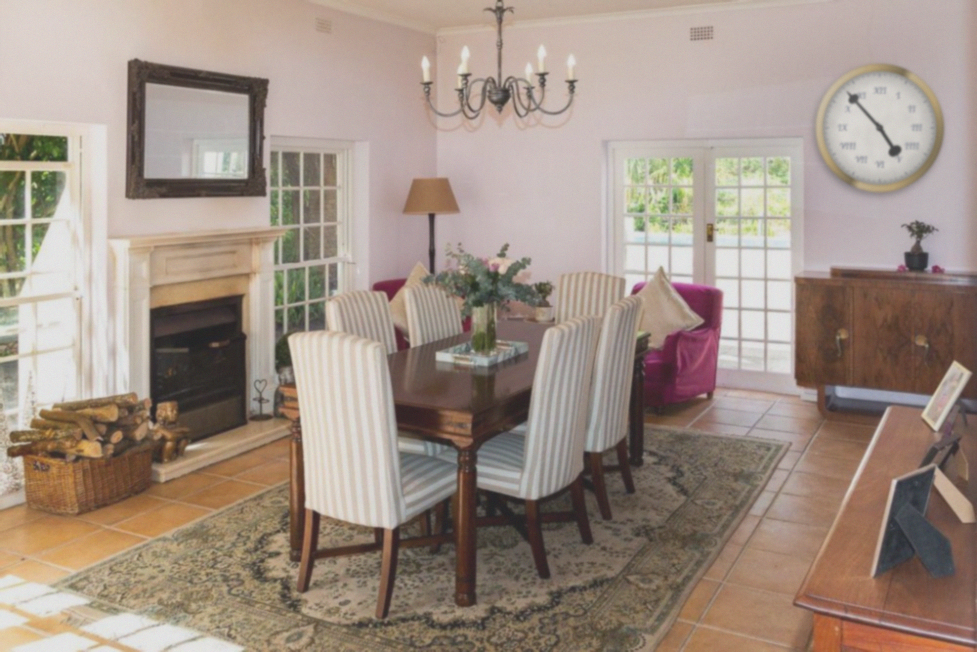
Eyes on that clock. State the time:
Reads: 4:53
